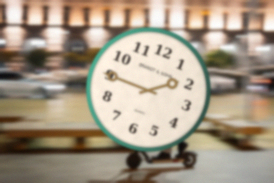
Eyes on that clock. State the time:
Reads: 1:45
